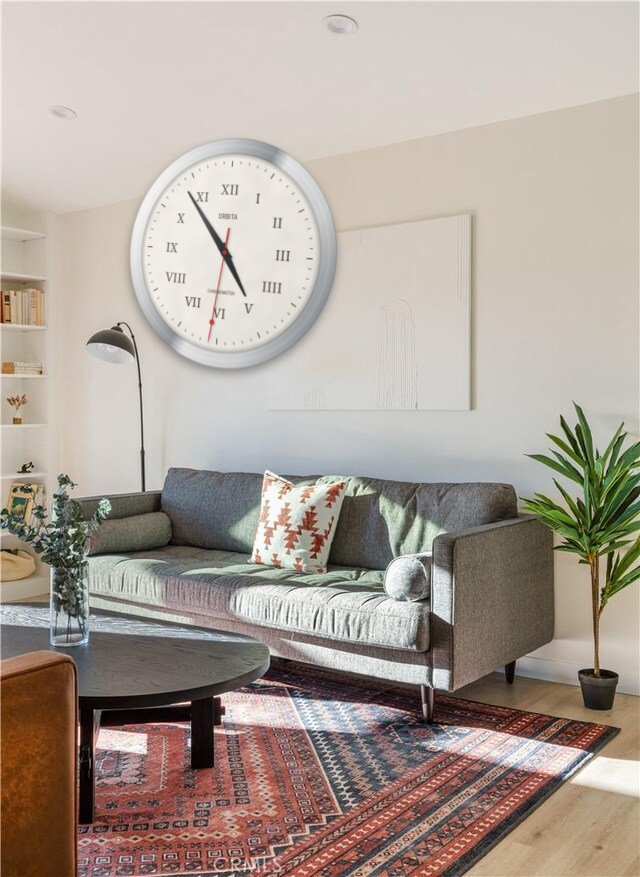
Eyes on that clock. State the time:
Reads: 4:53:31
